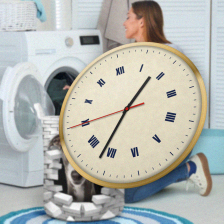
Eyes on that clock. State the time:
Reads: 1:36:45
